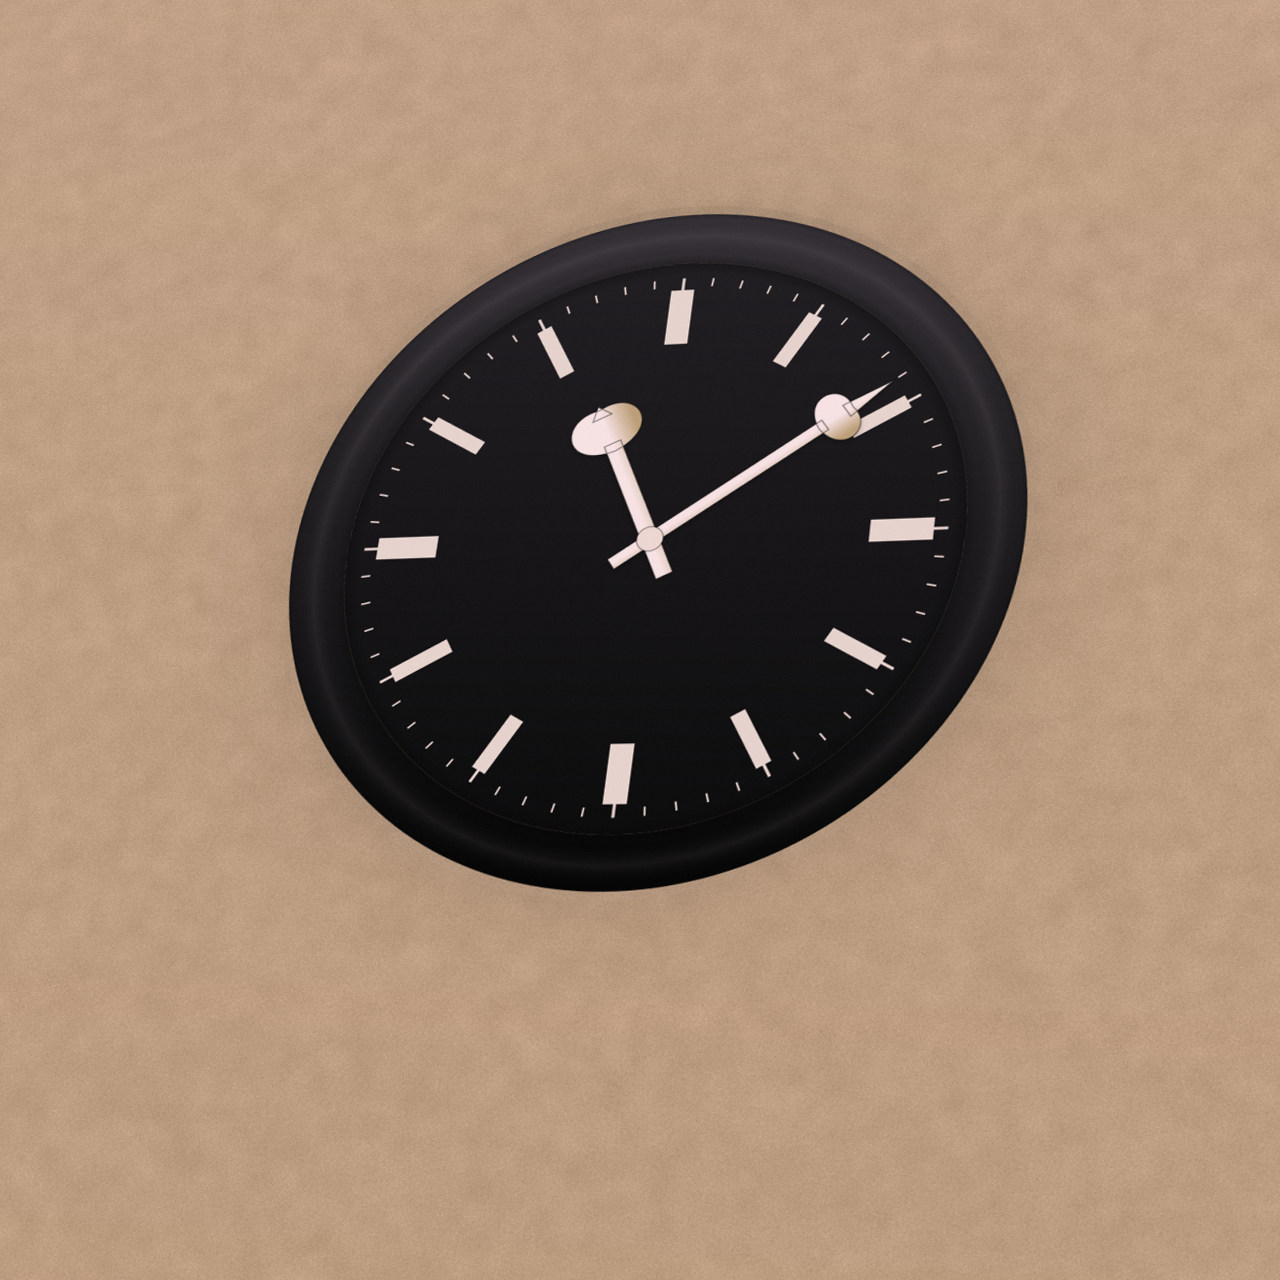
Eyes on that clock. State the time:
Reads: 11:09
